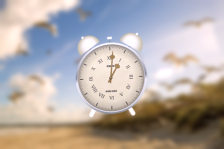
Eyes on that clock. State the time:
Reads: 1:01
